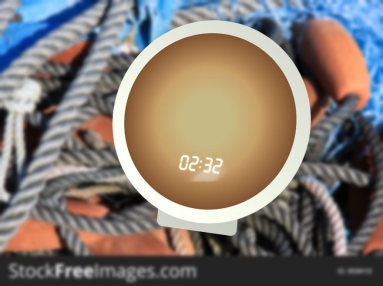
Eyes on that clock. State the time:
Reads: 2:32
